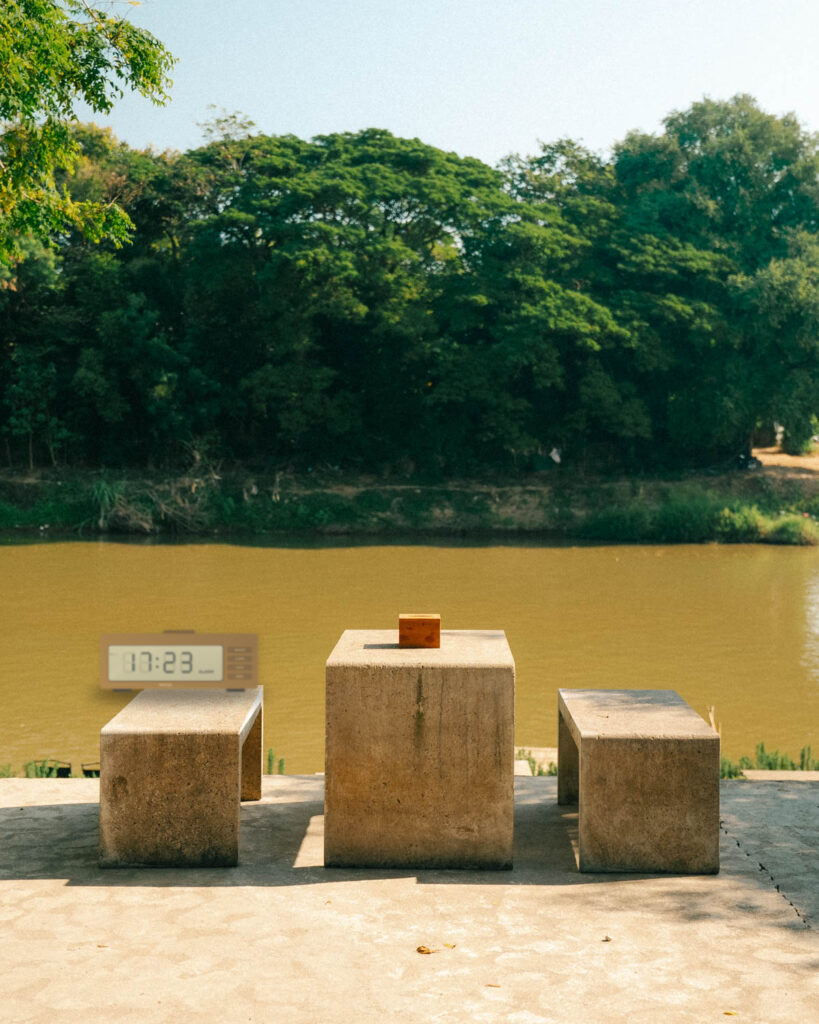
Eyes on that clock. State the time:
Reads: 17:23
